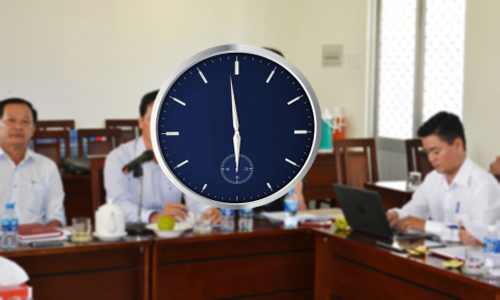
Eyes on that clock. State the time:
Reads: 5:59
